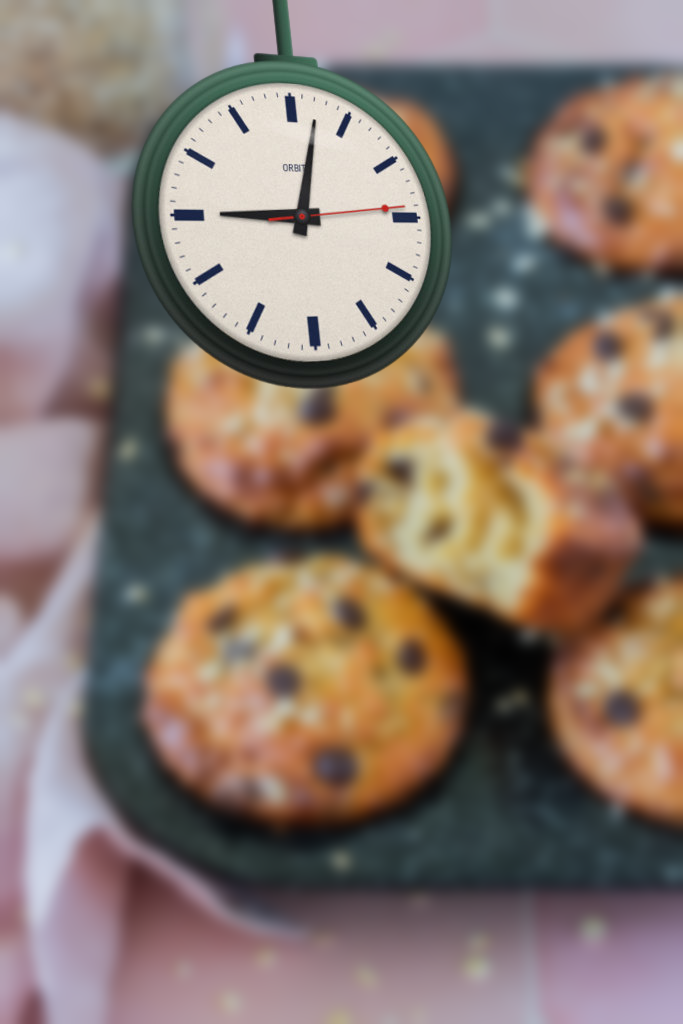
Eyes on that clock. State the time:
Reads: 9:02:14
